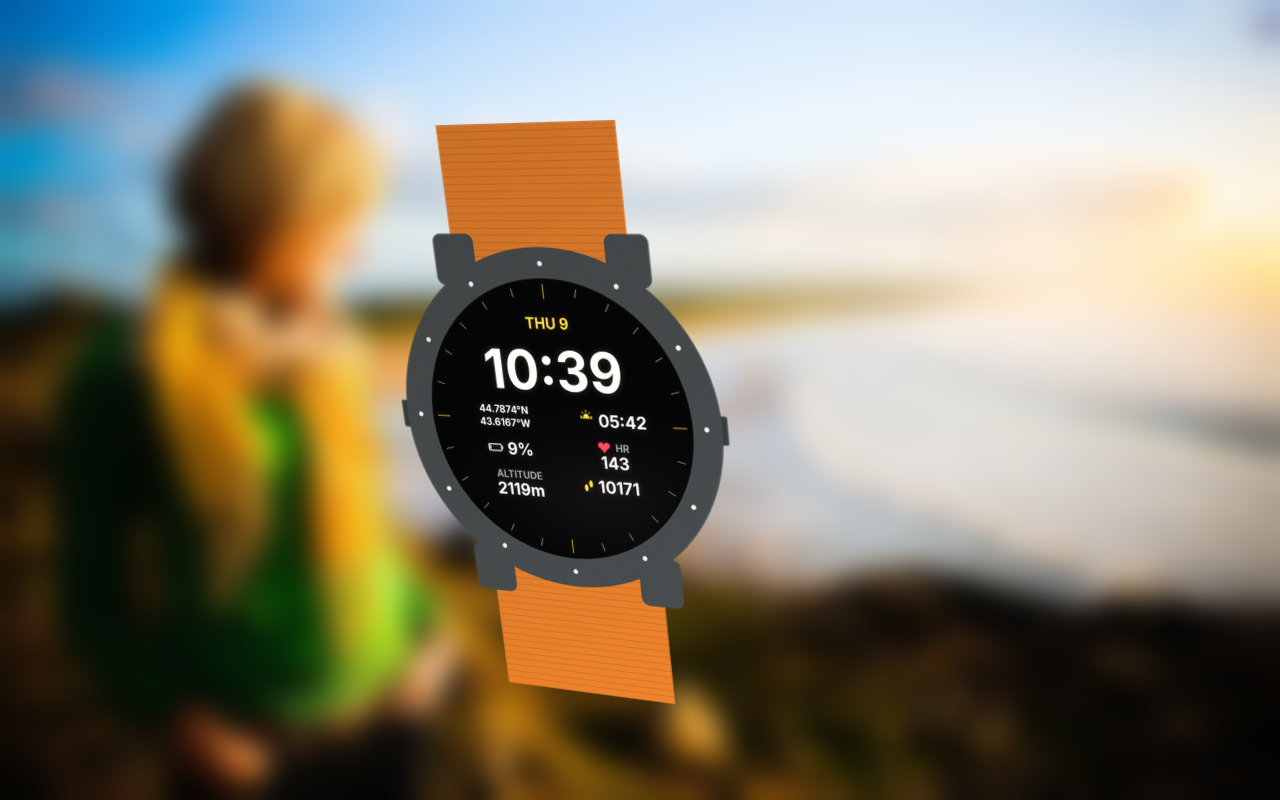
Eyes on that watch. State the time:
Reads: 10:39
